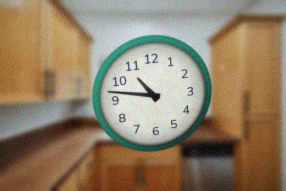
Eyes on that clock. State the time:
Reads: 10:47
